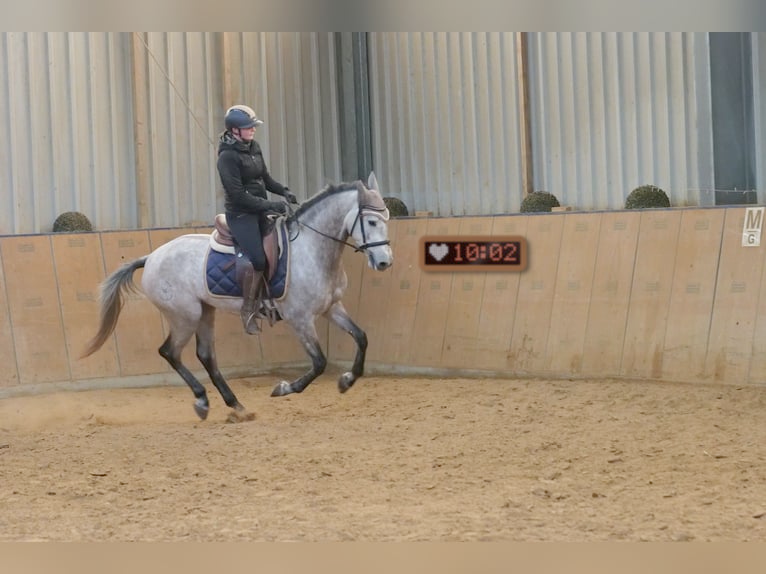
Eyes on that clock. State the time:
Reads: 10:02
